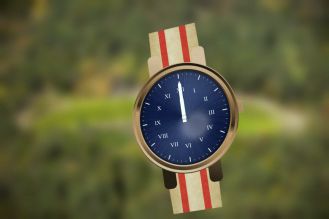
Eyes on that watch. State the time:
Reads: 12:00
